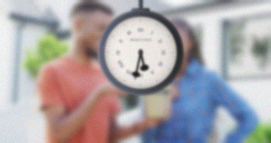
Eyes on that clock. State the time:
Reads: 5:32
